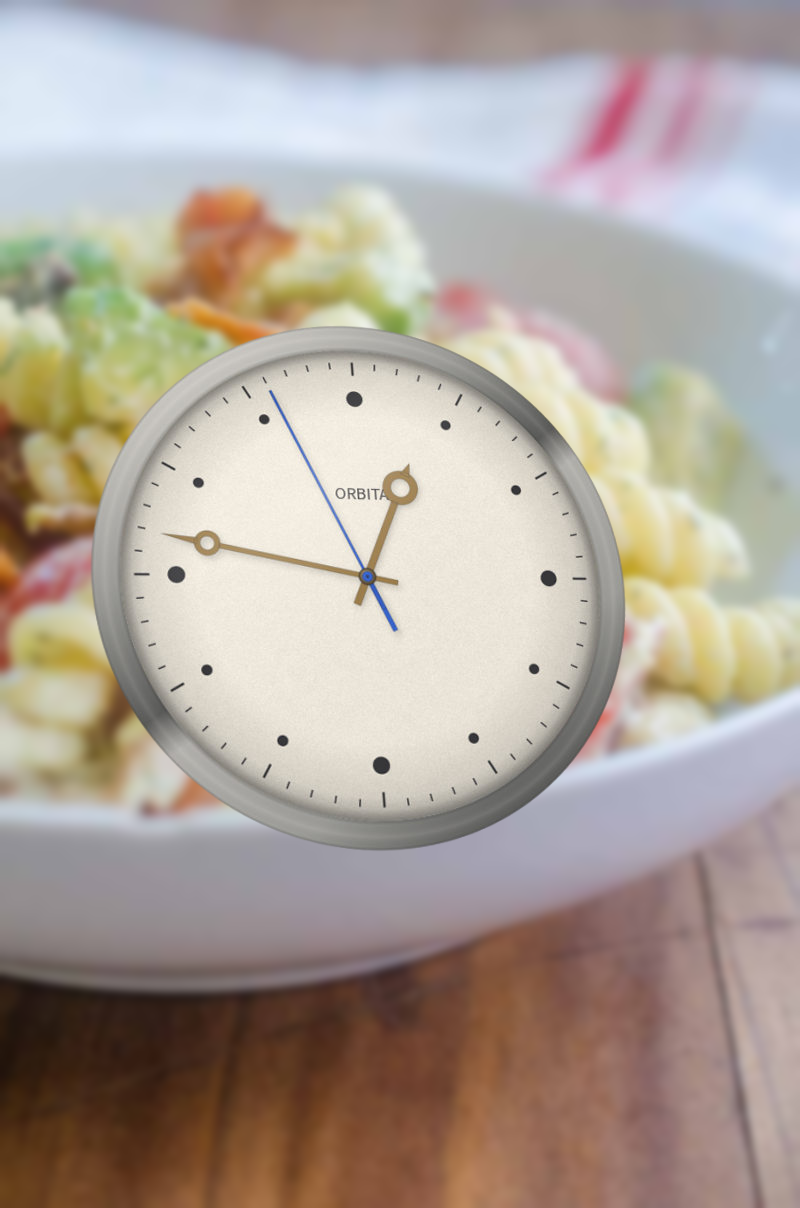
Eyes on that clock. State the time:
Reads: 12:46:56
